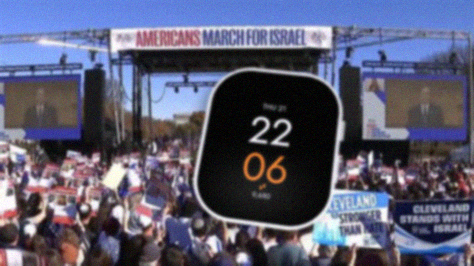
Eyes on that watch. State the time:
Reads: 22:06
